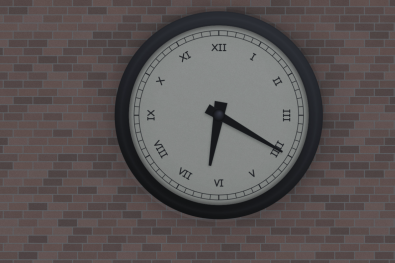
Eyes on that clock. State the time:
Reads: 6:20
